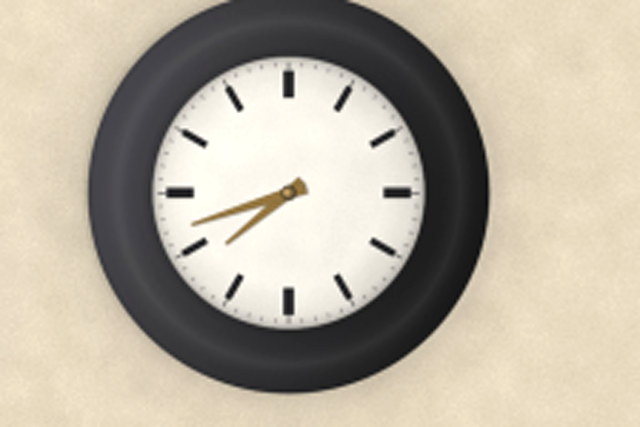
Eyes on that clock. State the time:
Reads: 7:42
